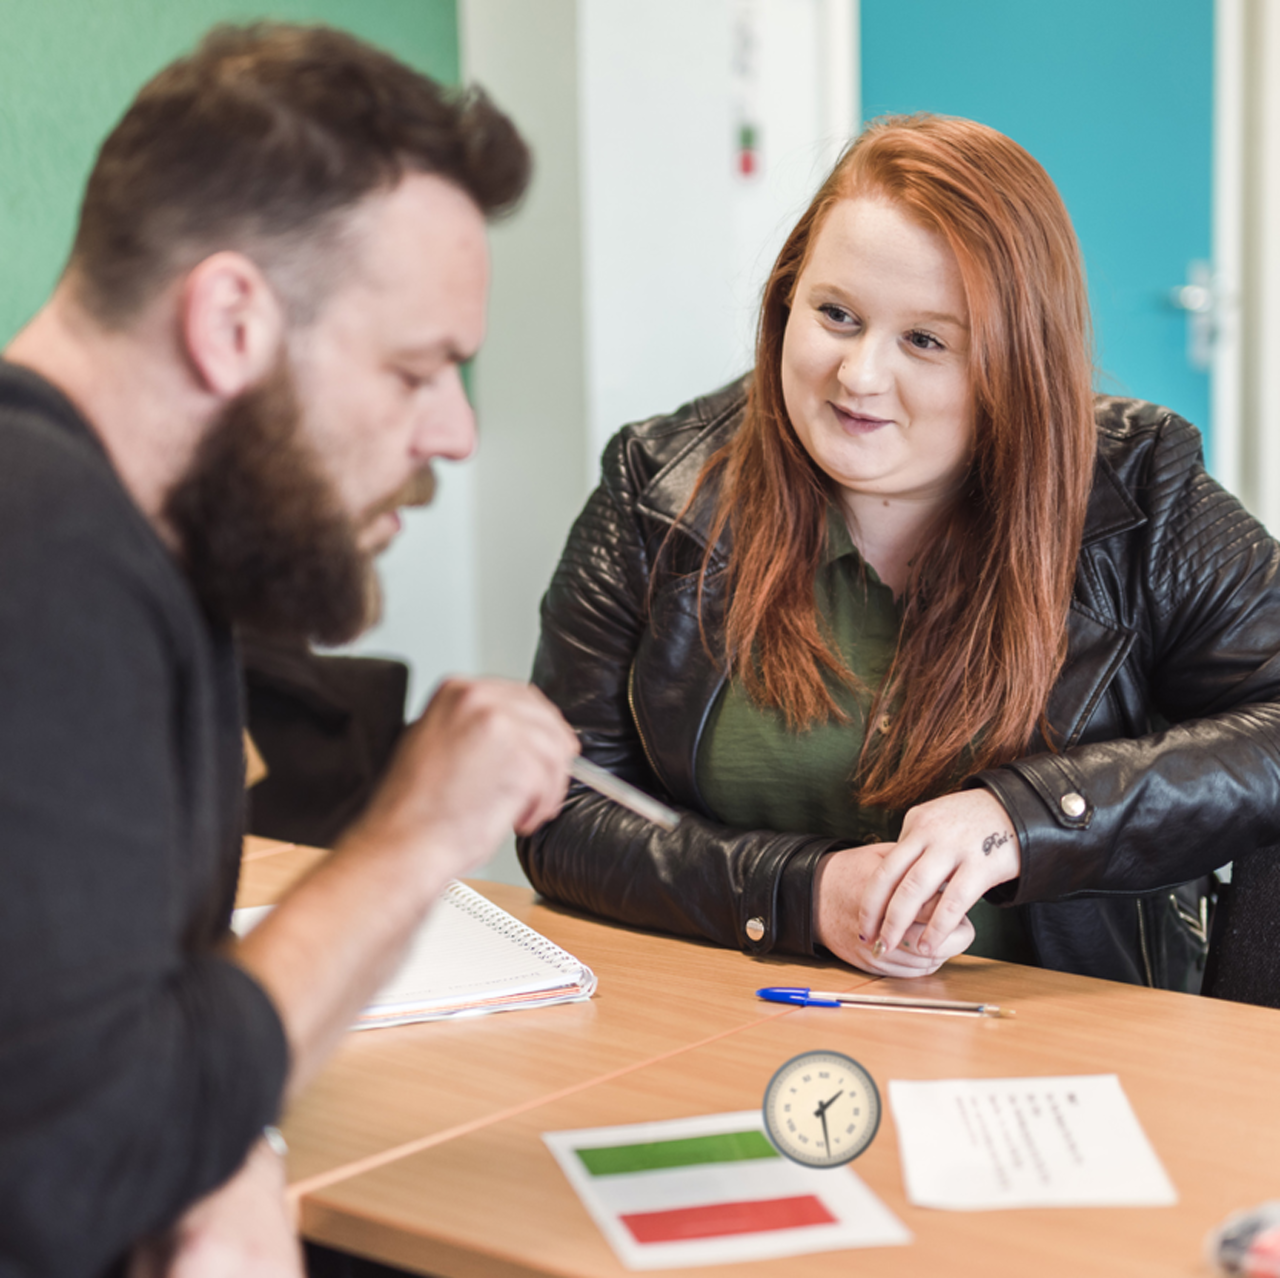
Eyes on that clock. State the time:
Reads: 1:28
